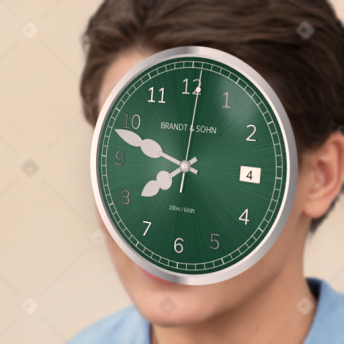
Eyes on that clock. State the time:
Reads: 7:48:01
